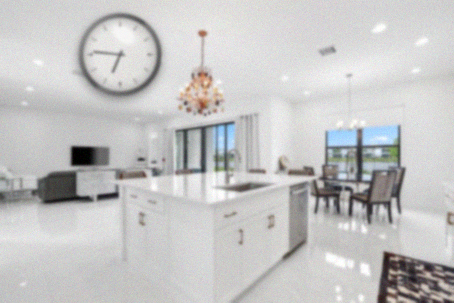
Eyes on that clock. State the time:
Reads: 6:46
